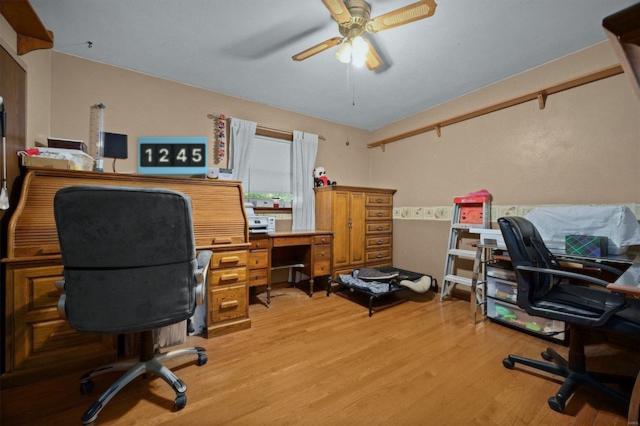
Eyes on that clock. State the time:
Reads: 12:45
